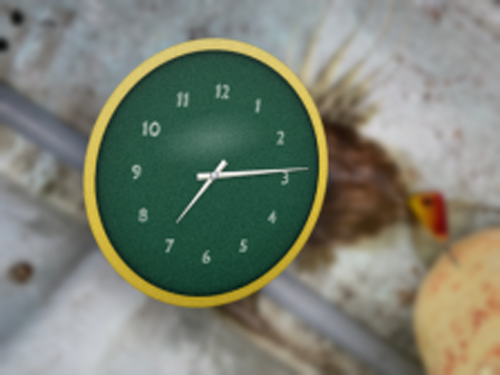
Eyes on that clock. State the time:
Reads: 7:14
